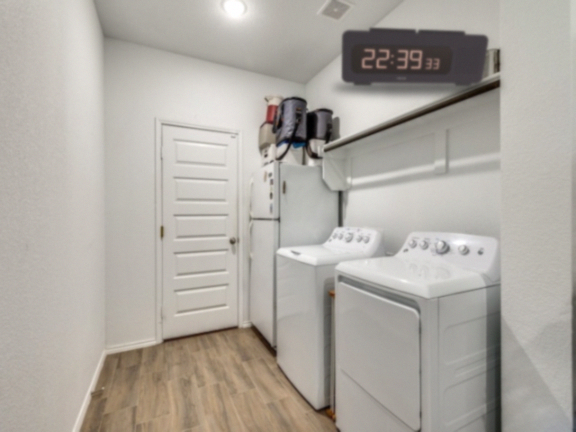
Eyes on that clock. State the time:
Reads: 22:39
